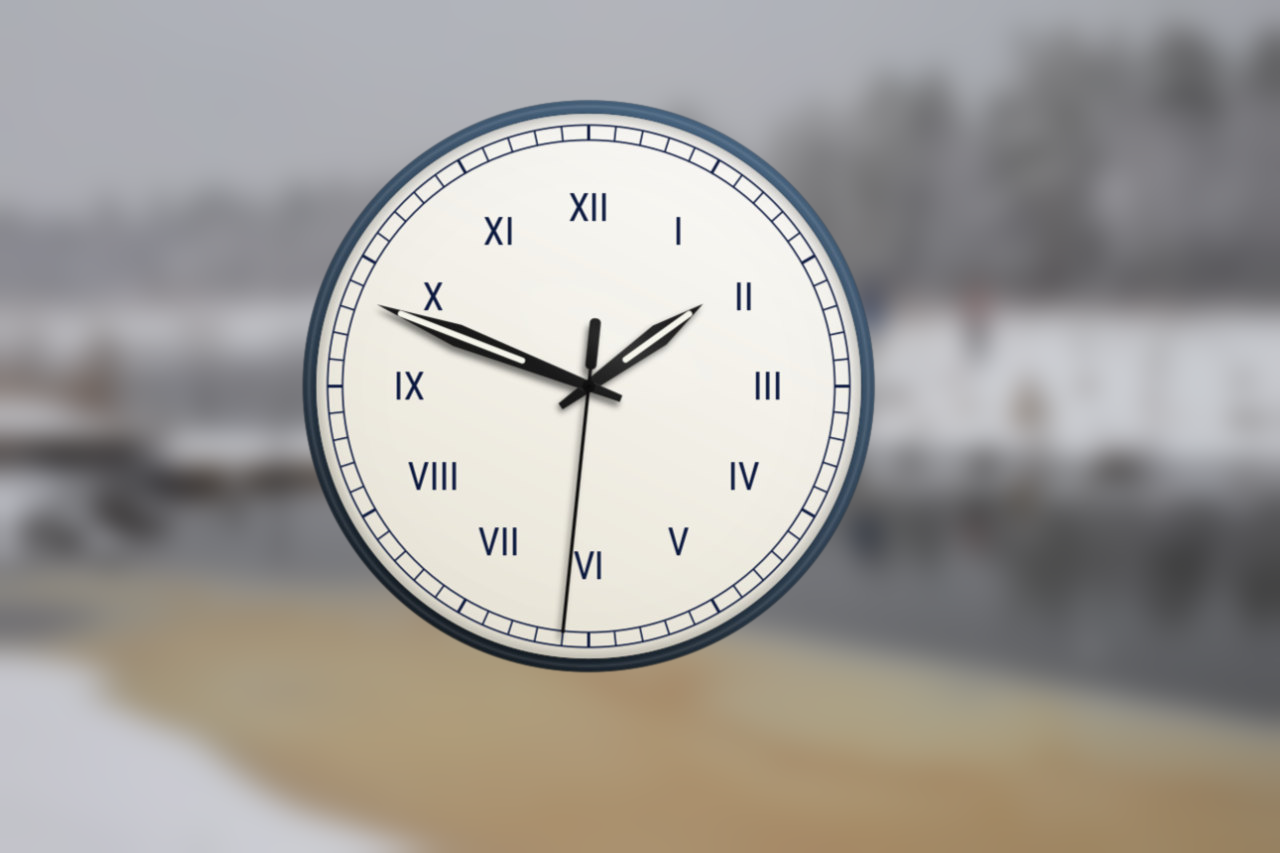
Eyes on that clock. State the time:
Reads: 1:48:31
